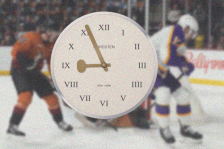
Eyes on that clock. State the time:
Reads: 8:56
